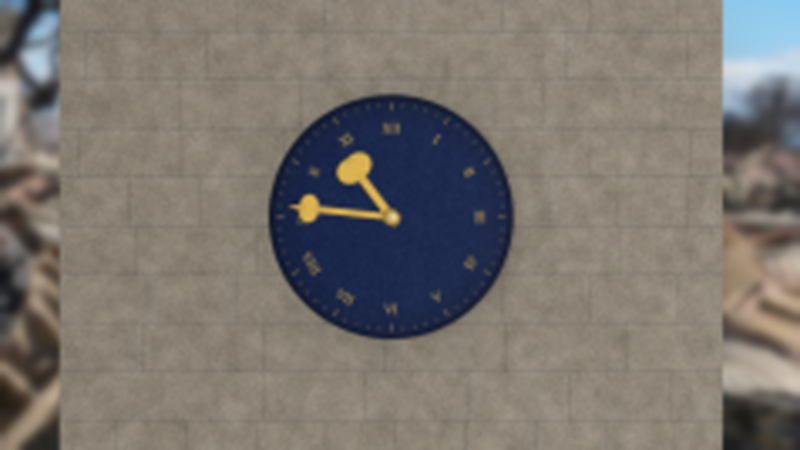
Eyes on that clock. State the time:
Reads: 10:46
